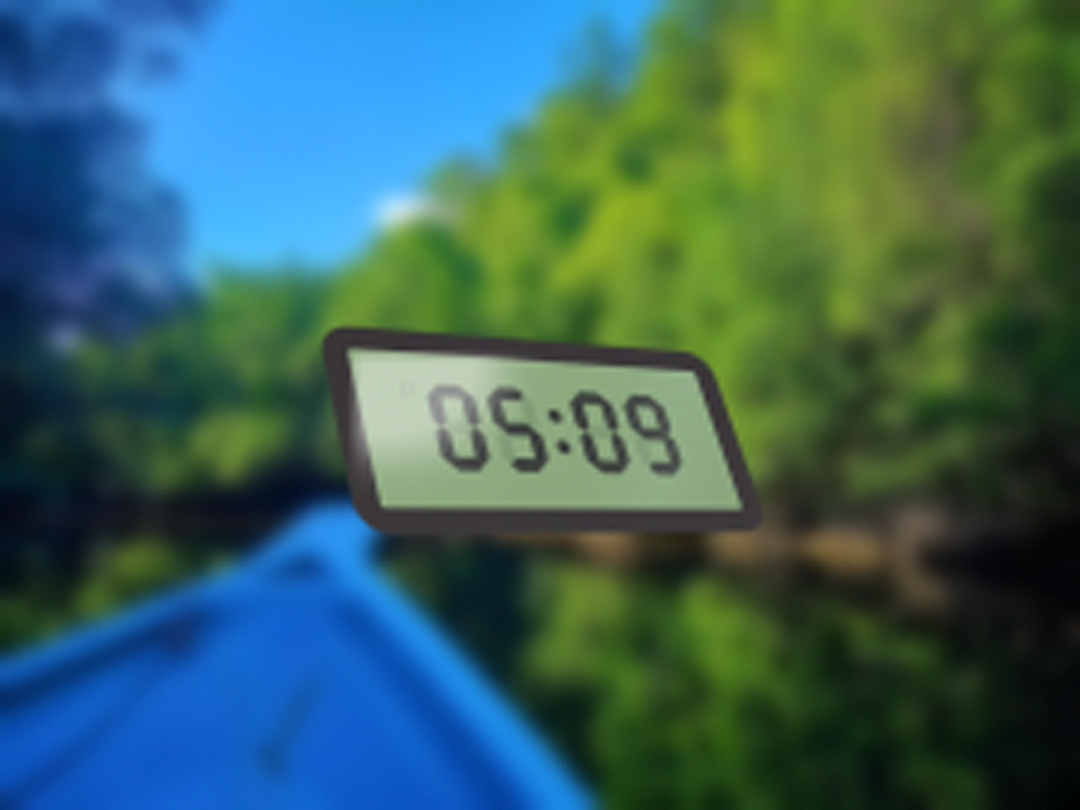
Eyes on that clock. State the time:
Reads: 5:09
